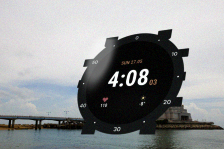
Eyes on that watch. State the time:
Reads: 4:08:03
